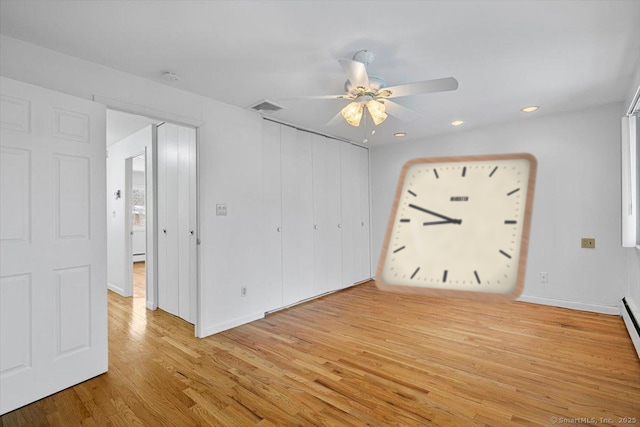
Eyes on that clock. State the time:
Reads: 8:48
